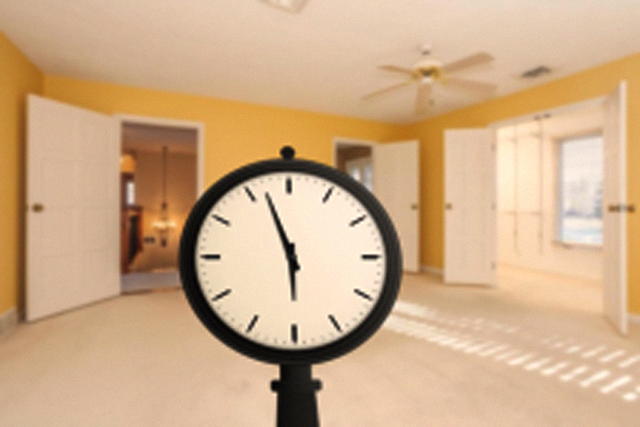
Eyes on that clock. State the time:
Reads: 5:57
